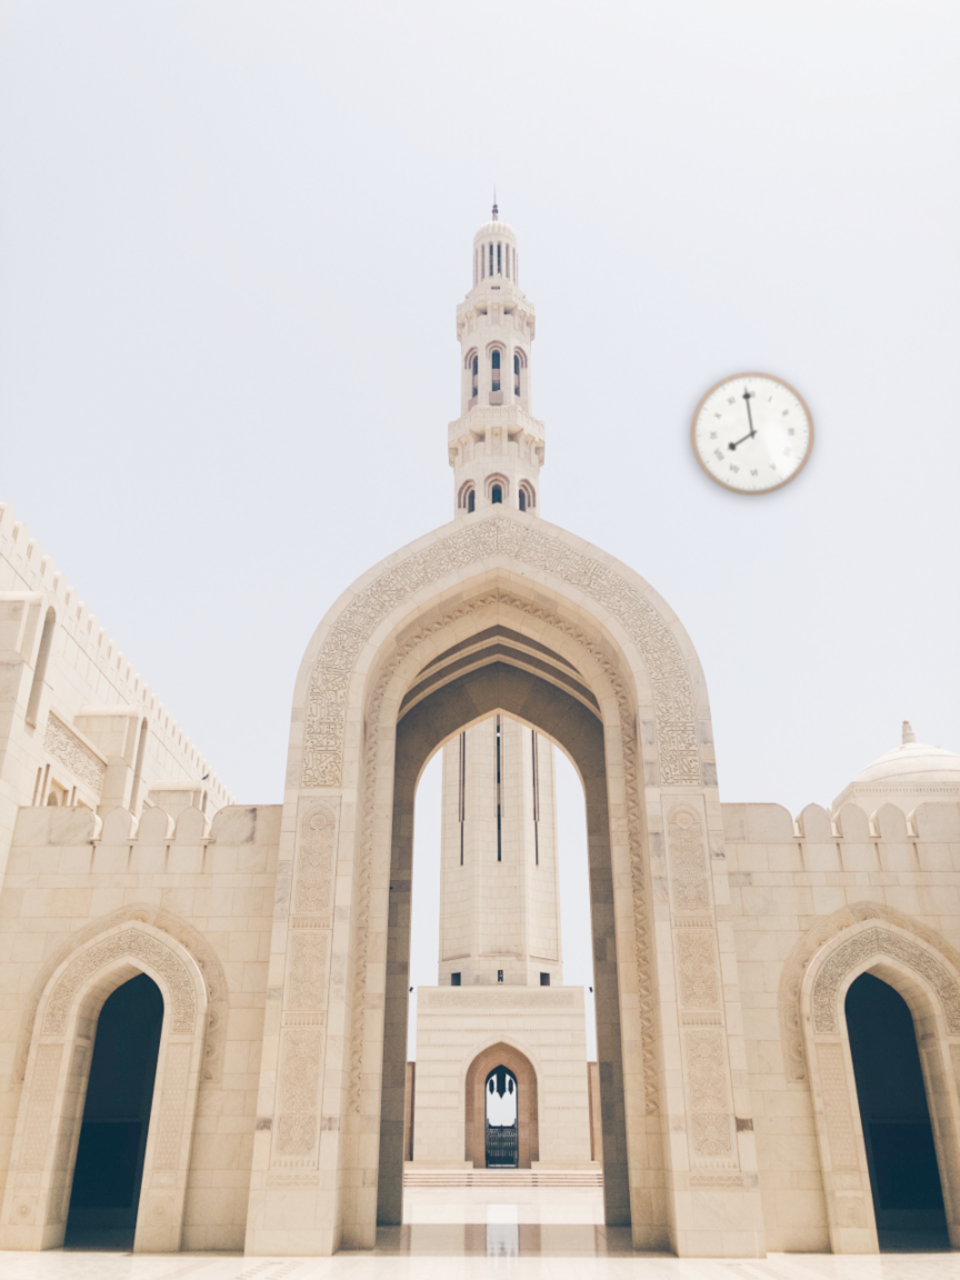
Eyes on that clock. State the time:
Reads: 7:59
